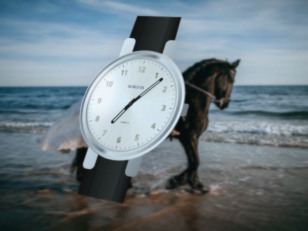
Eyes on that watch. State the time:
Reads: 7:07
